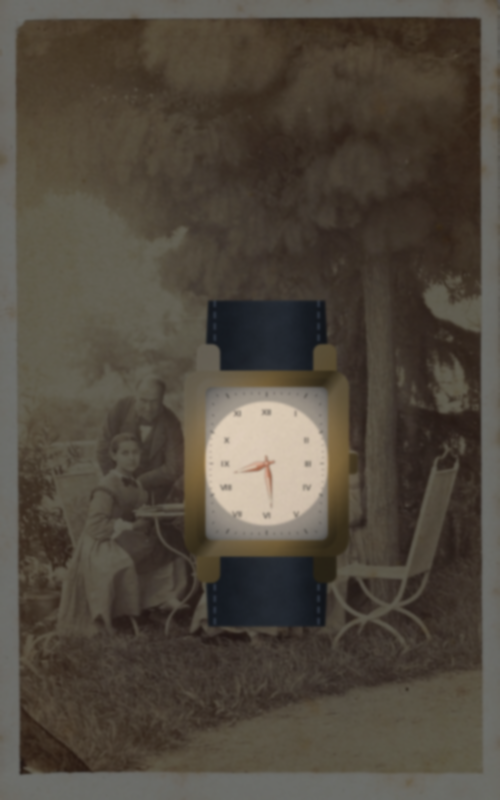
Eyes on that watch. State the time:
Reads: 8:29
